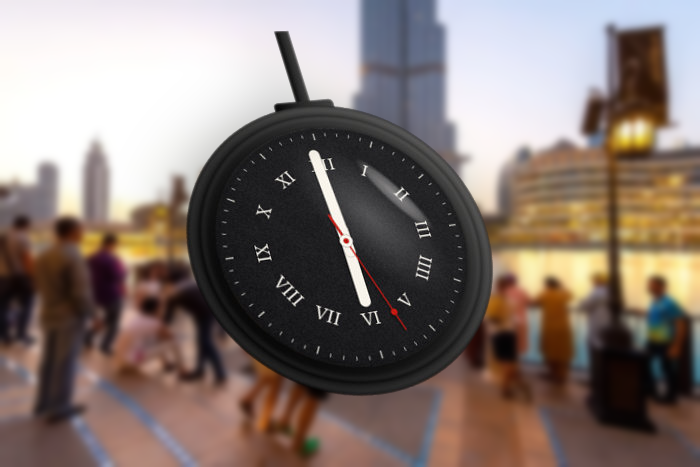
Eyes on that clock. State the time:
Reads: 5:59:27
